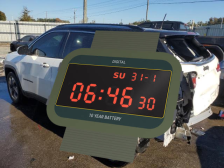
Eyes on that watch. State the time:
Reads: 6:46:30
